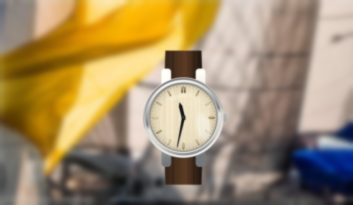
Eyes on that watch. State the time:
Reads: 11:32
